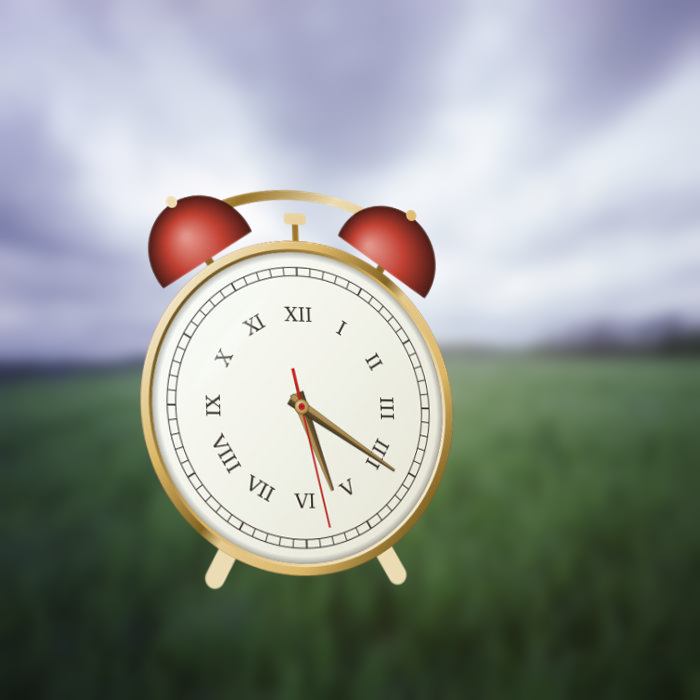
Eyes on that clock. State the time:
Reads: 5:20:28
